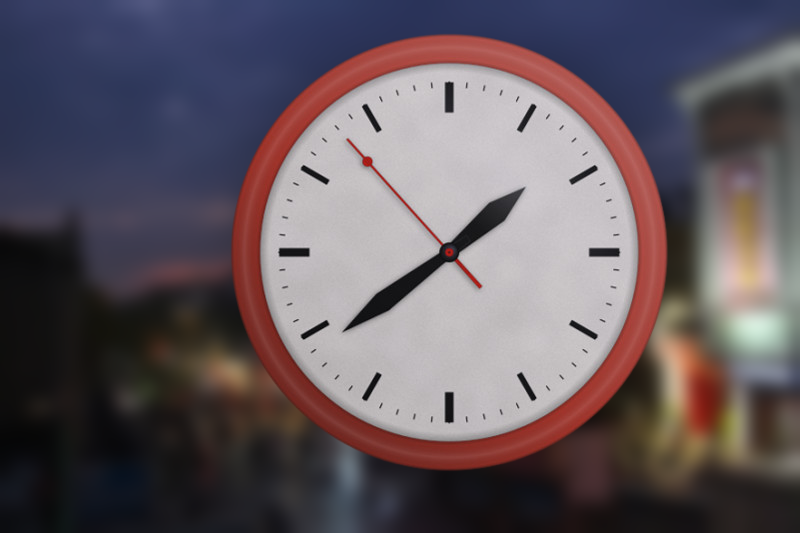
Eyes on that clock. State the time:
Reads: 1:38:53
